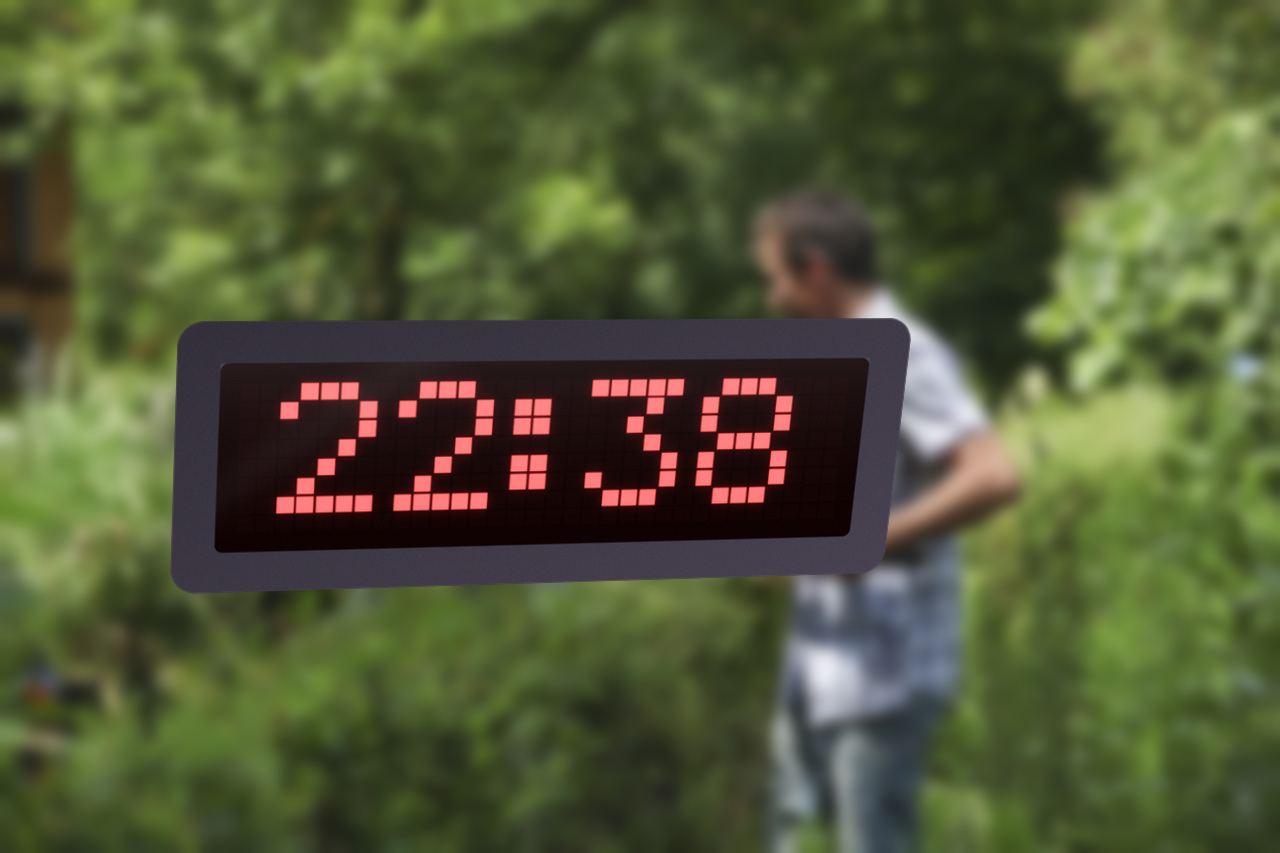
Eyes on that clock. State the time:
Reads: 22:38
